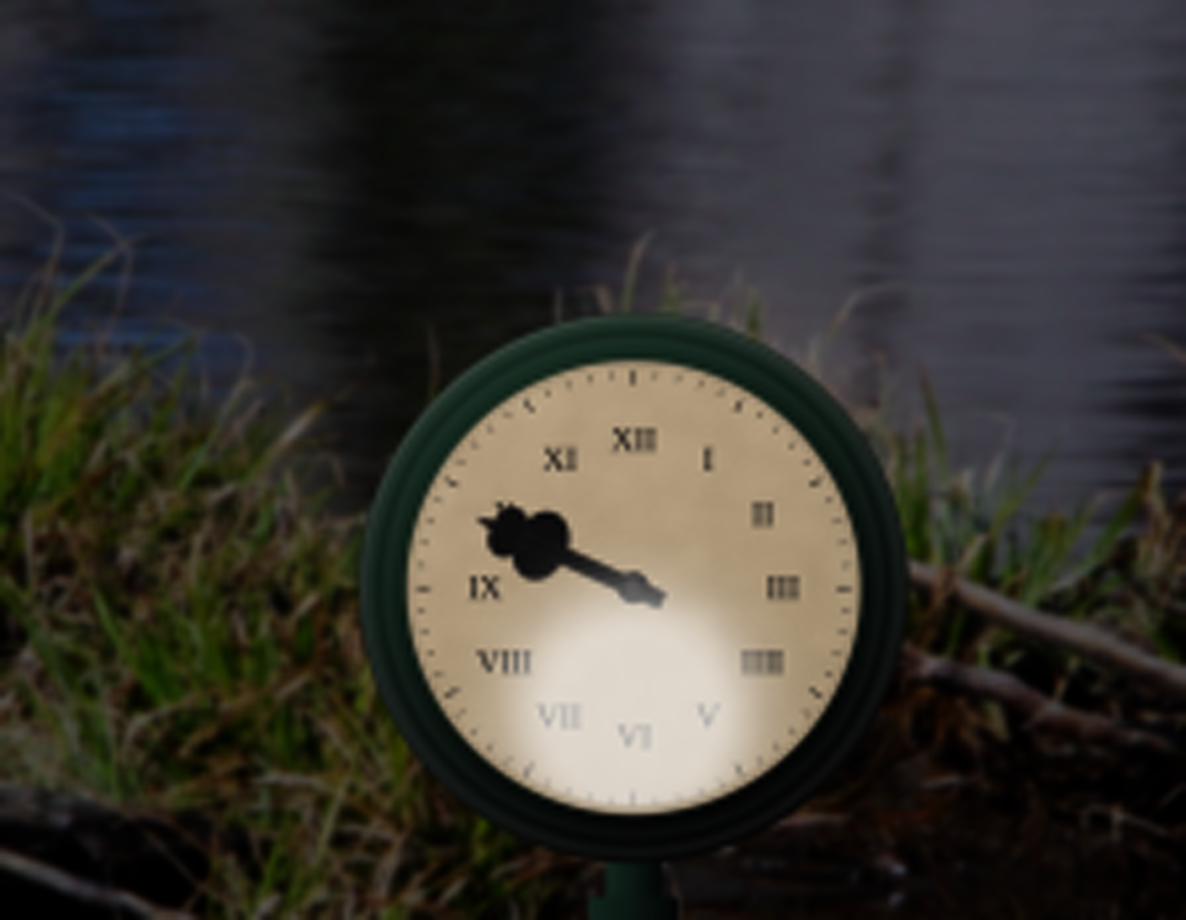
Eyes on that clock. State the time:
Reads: 9:49
